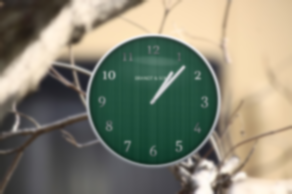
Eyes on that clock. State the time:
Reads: 1:07
